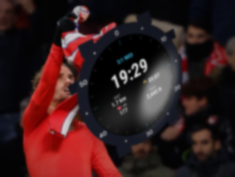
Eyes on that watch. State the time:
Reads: 19:29
